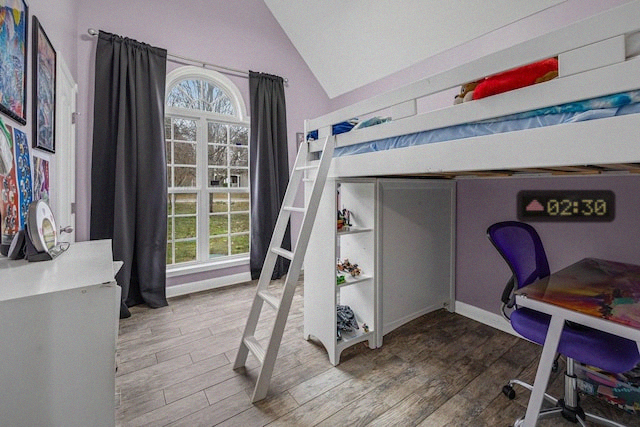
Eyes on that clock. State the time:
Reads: 2:30
